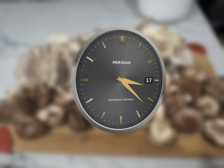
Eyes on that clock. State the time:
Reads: 3:22
